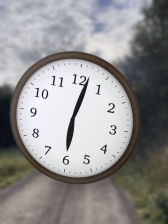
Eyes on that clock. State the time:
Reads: 6:02
